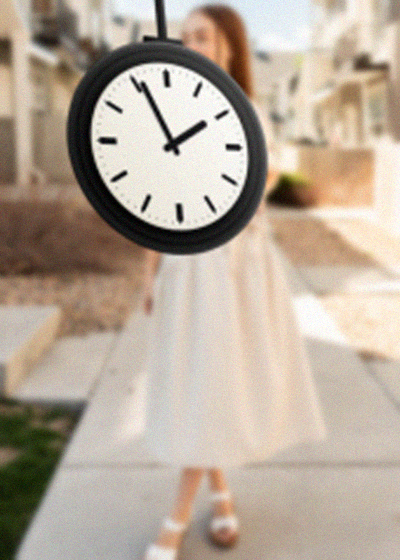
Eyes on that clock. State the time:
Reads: 1:56
